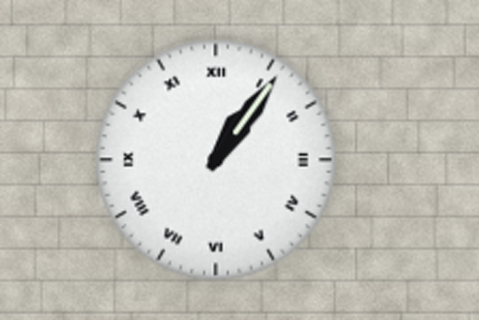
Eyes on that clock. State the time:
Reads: 1:06
